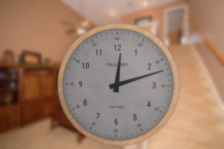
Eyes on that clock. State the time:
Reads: 12:12
